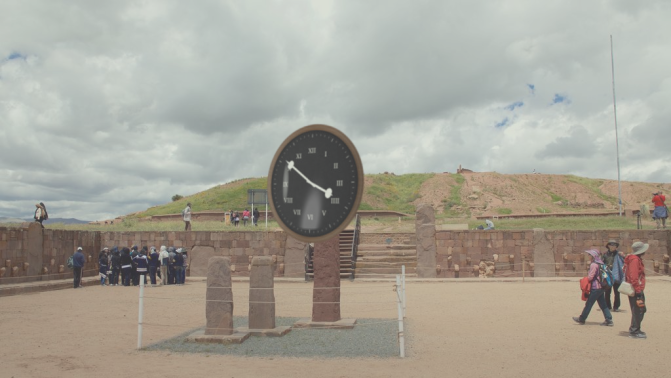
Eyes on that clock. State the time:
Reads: 3:51
